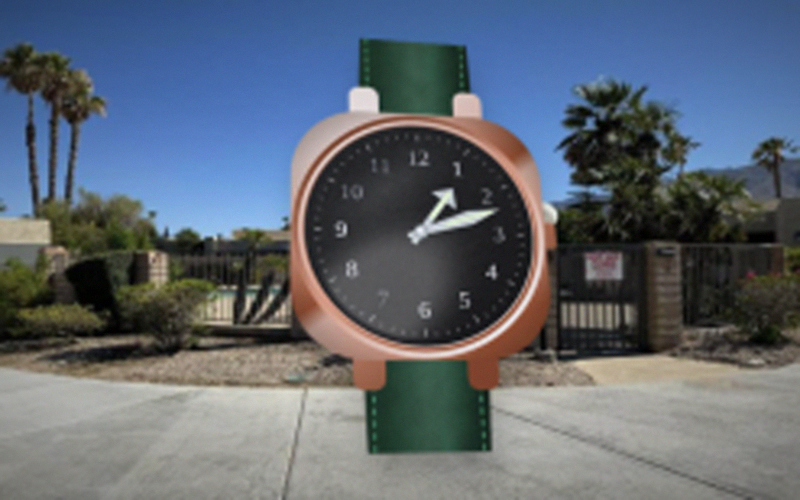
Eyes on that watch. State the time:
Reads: 1:12
